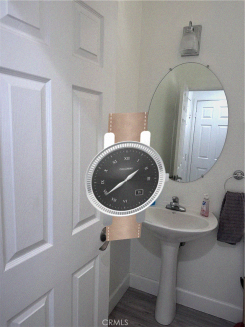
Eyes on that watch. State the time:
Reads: 1:39
